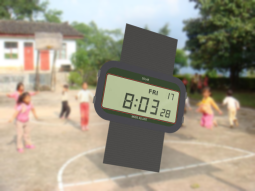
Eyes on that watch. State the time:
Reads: 8:03:28
